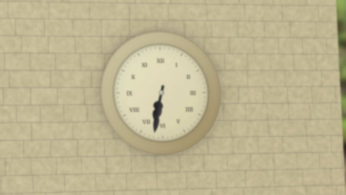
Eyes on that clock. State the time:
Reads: 6:32
